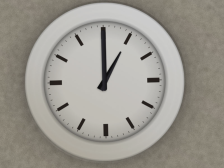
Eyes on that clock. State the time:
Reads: 1:00
